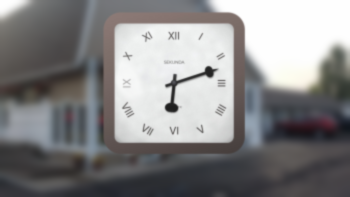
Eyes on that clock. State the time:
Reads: 6:12
